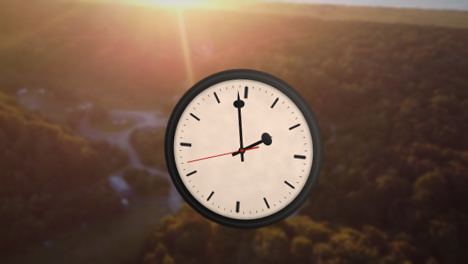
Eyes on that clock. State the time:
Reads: 1:58:42
